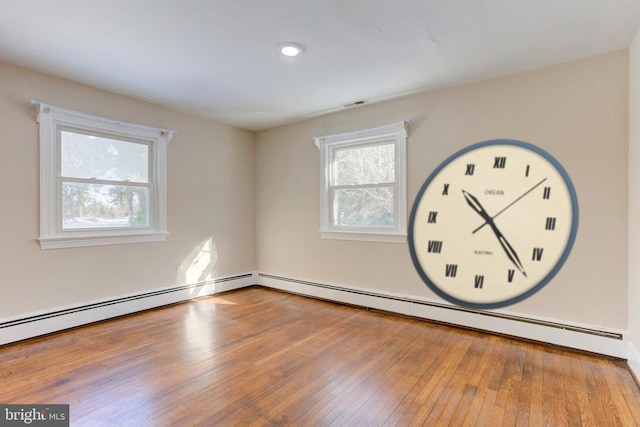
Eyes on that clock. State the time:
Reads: 10:23:08
